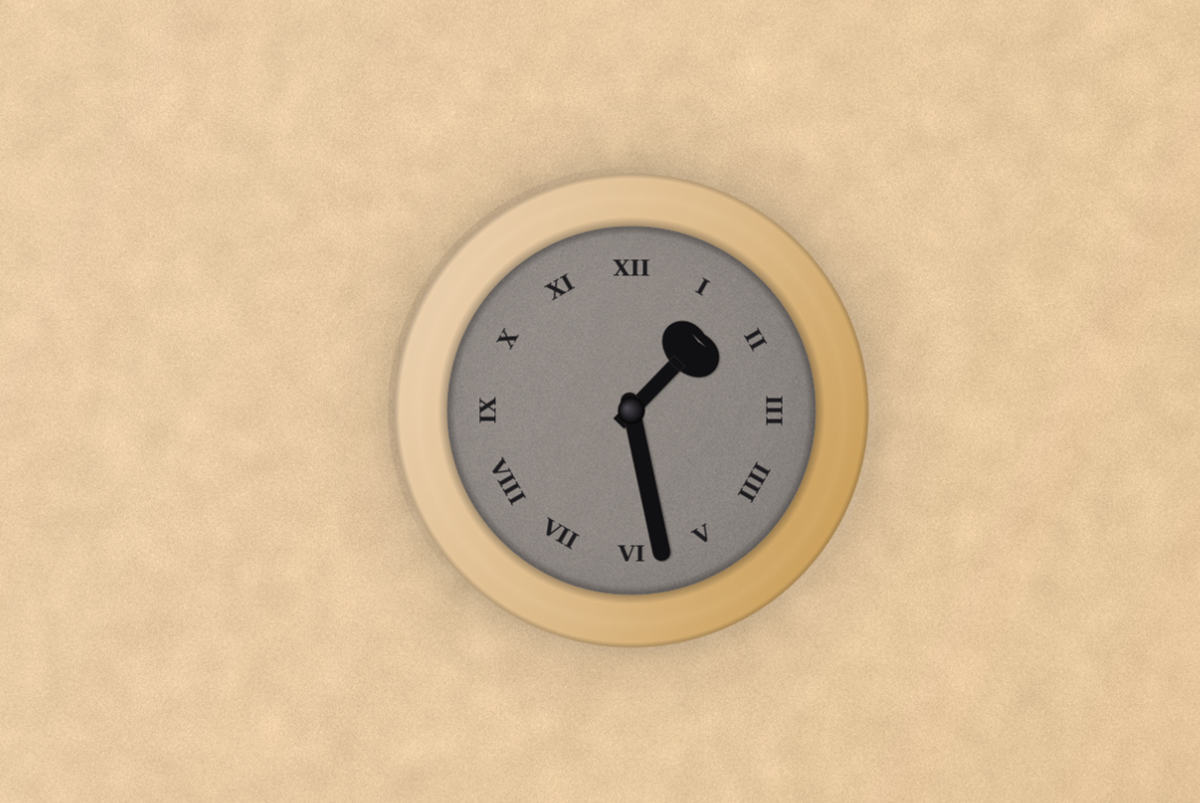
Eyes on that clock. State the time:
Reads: 1:28
